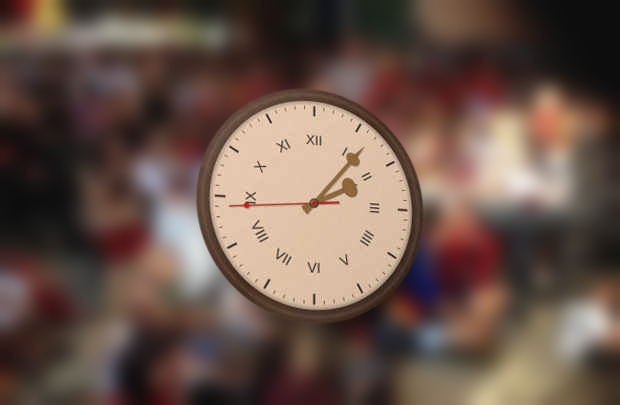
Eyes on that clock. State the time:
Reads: 2:06:44
